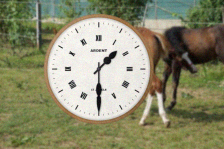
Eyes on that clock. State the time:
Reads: 1:30
